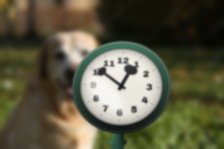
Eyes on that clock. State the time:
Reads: 12:51
